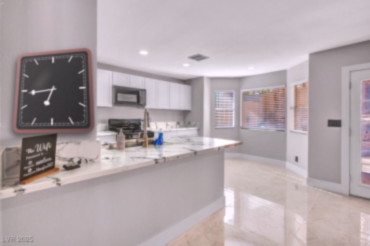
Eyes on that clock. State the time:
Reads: 6:44
